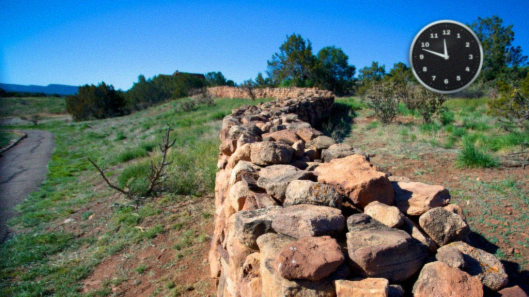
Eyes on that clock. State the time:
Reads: 11:48
